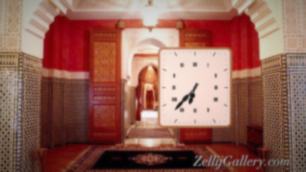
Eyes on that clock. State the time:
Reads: 6:37
